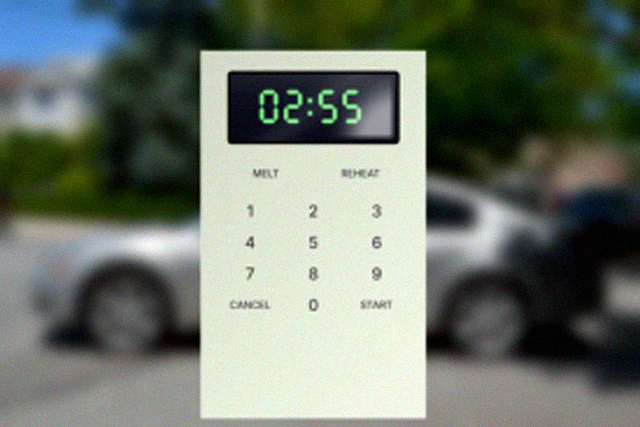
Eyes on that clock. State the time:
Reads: 2:55
